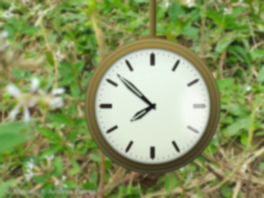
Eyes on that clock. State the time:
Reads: 7:52
